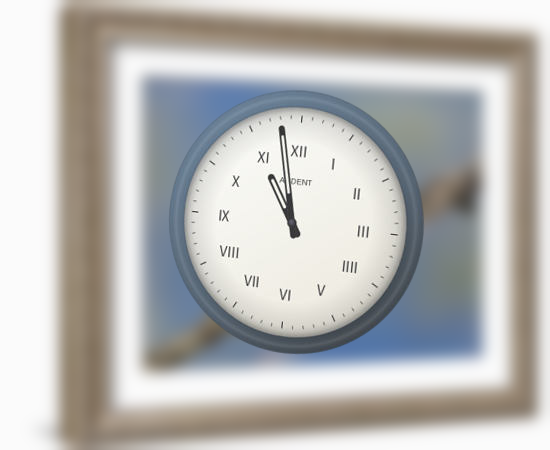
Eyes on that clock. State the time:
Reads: 10:58
